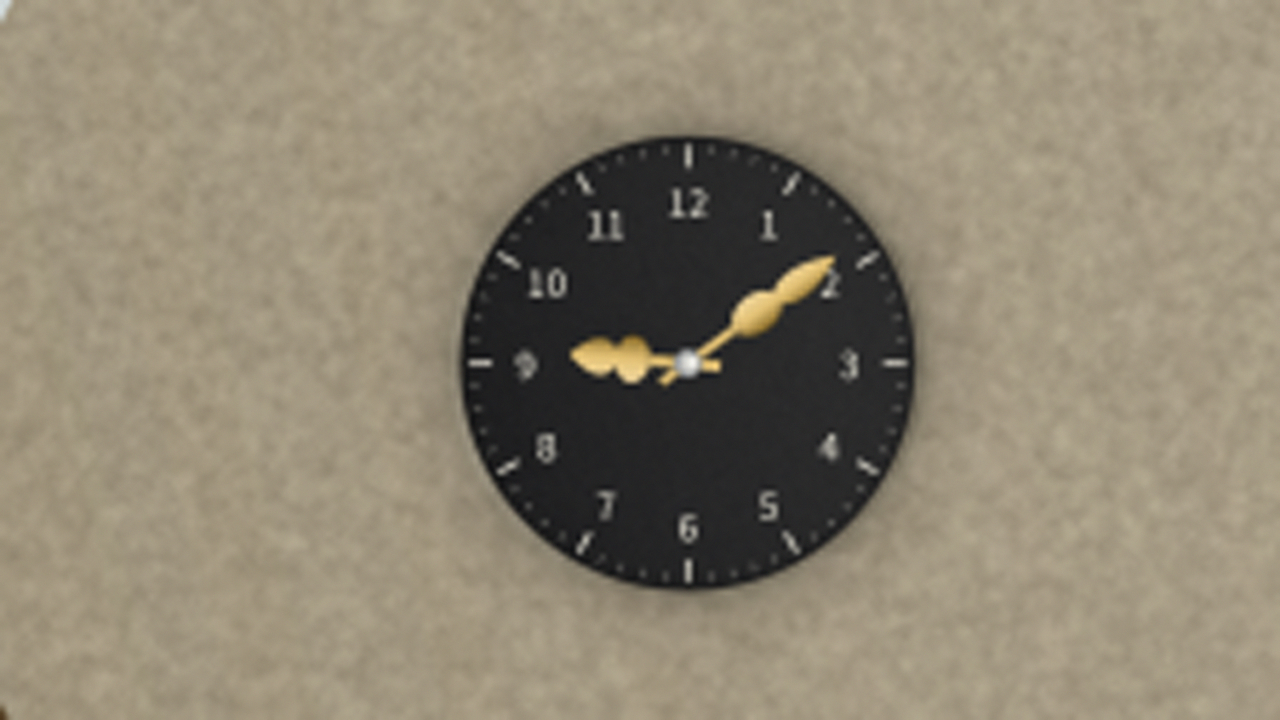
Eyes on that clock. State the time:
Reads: 9:09
